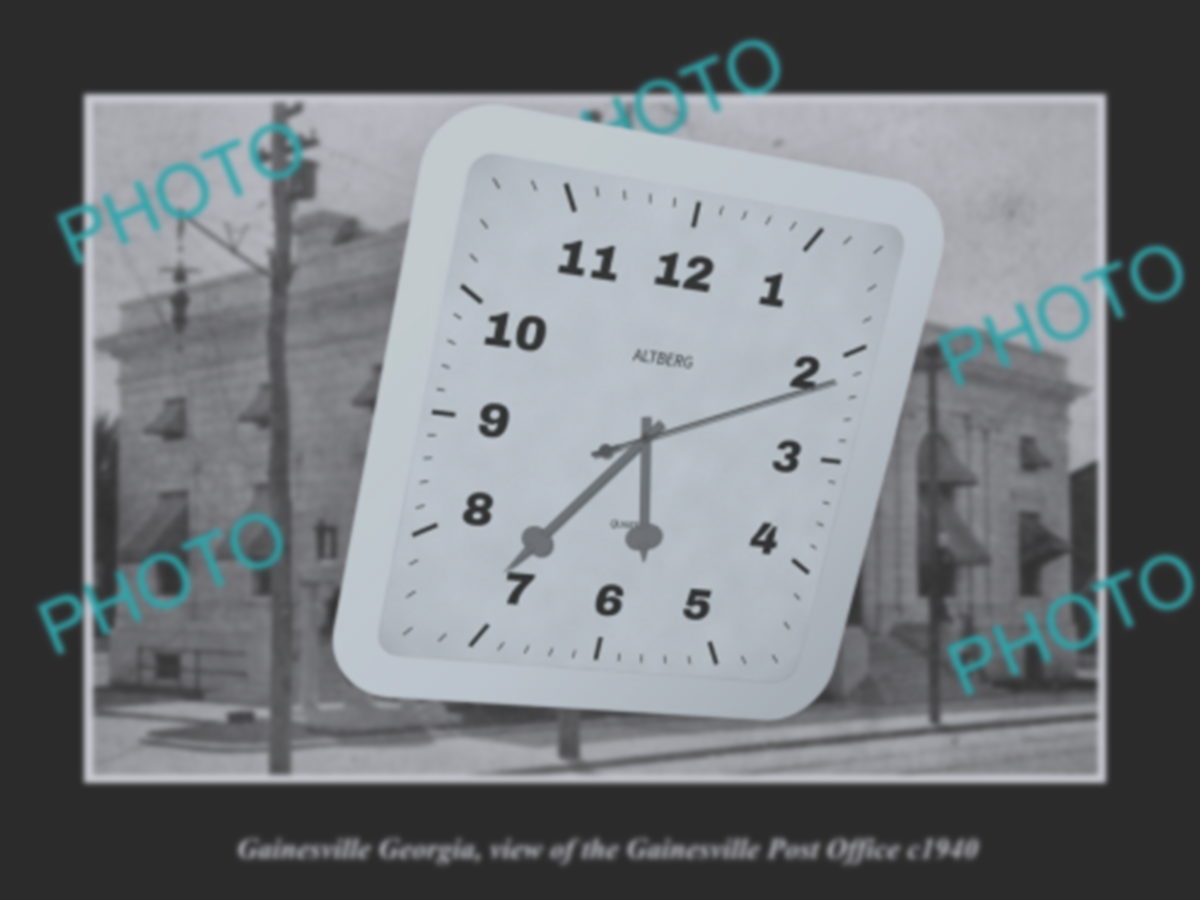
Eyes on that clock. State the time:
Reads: 5:36:11
